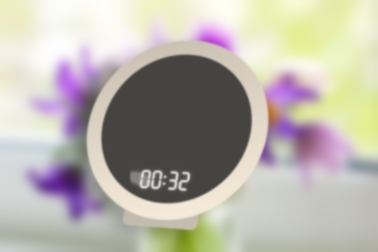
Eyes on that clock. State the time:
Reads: 0:32
